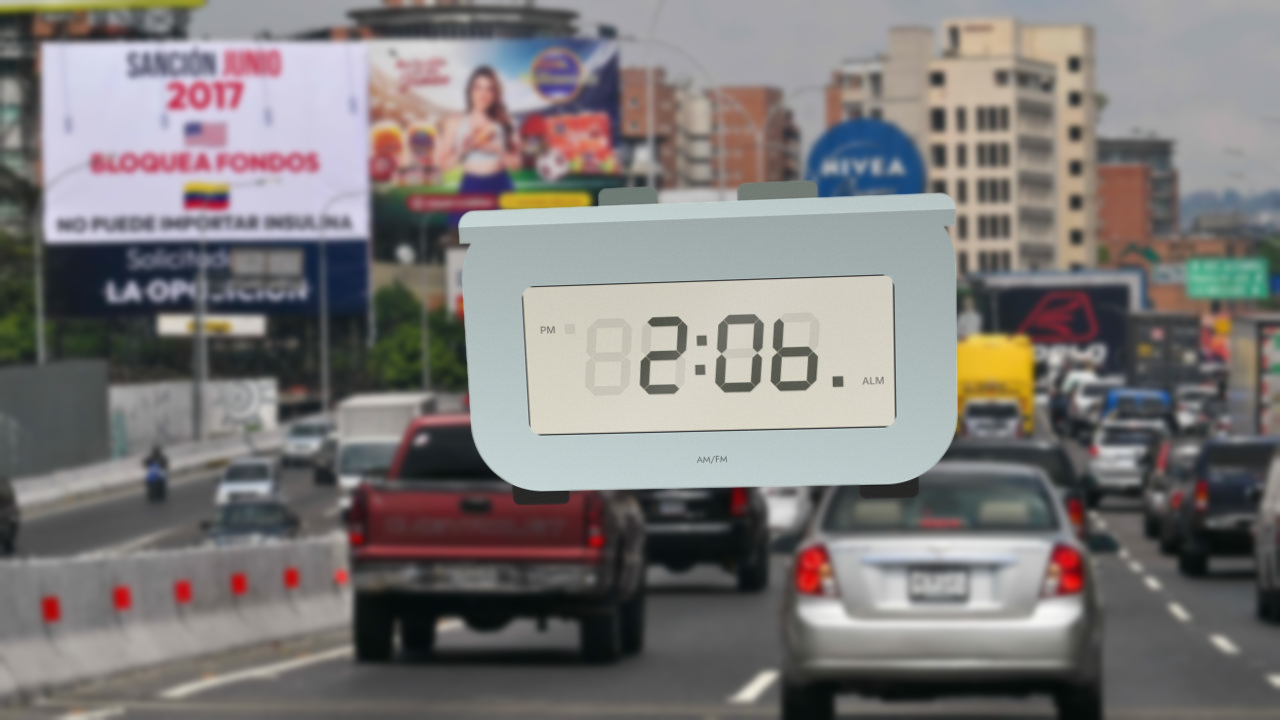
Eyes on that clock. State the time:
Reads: 2:06
